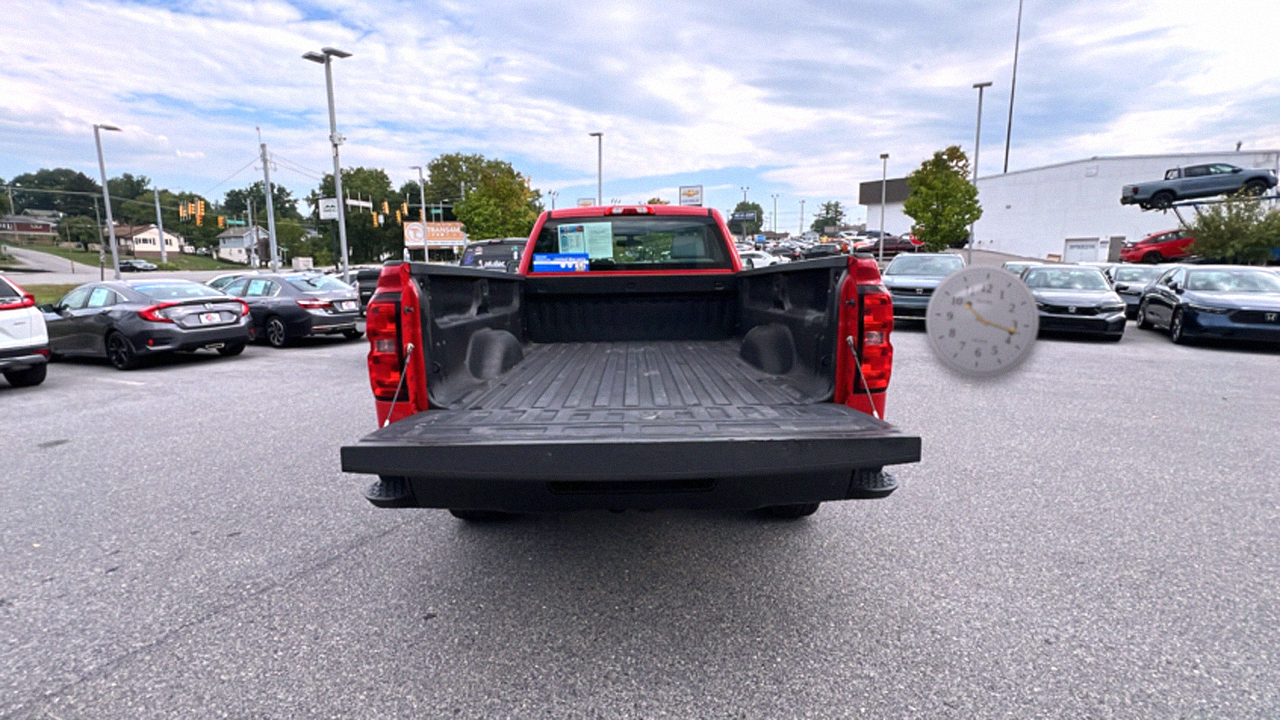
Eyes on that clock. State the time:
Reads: 10:17
